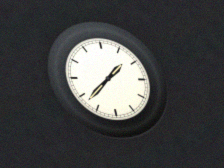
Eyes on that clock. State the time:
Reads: 1:38
